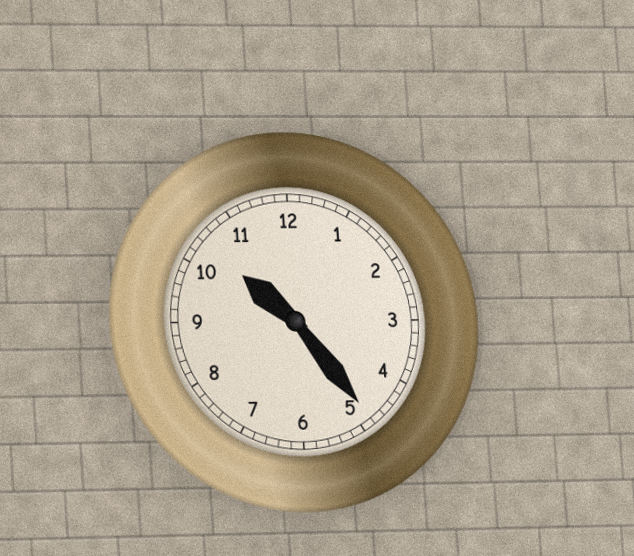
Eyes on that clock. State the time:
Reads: 10:24
